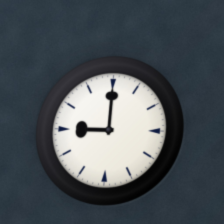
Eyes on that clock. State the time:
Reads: 9:00
